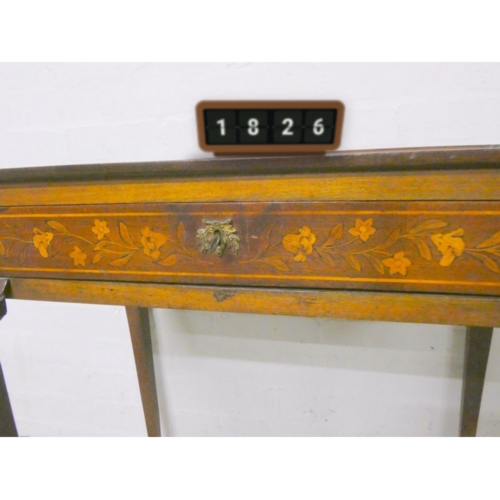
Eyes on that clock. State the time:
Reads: 18:26
